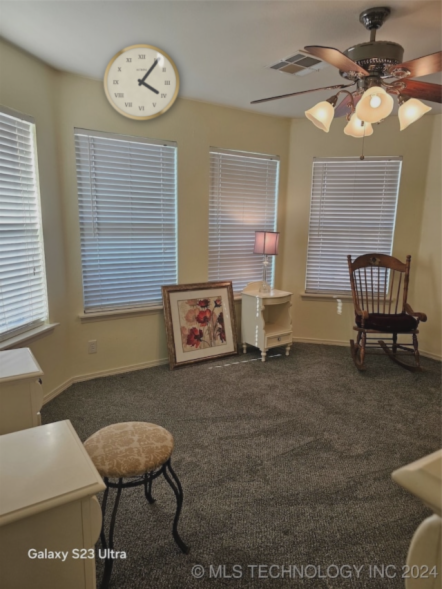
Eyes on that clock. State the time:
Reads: 4:06
